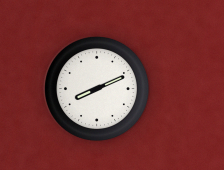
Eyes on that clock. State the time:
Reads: 8:11
